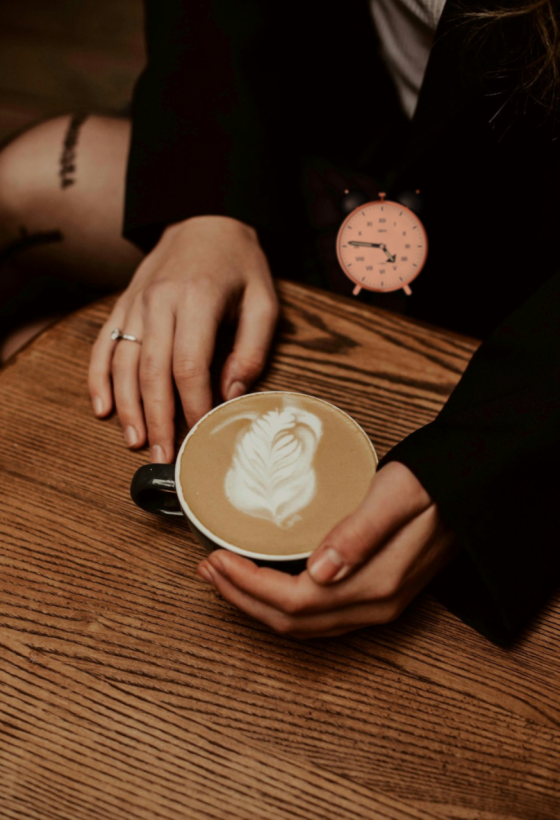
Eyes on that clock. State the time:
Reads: 4:46
